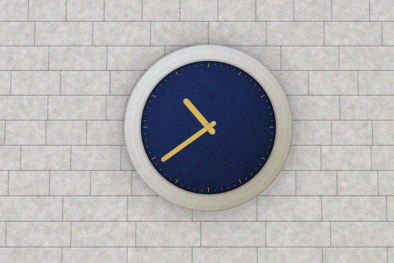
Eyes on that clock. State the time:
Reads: 10:39
